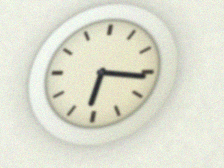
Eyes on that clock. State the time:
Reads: 6:16
